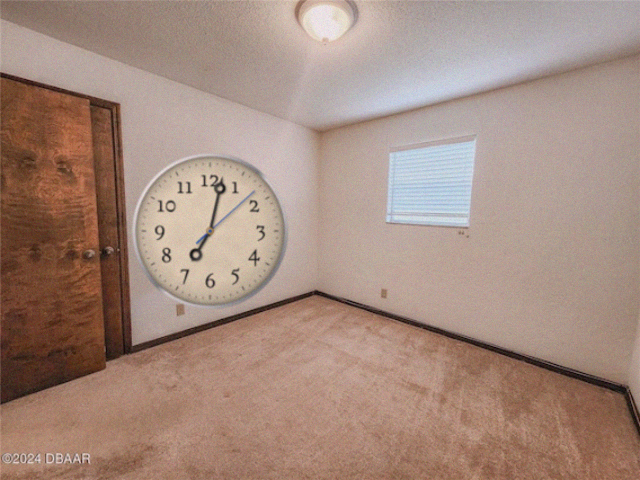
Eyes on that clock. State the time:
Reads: 7:02:08
